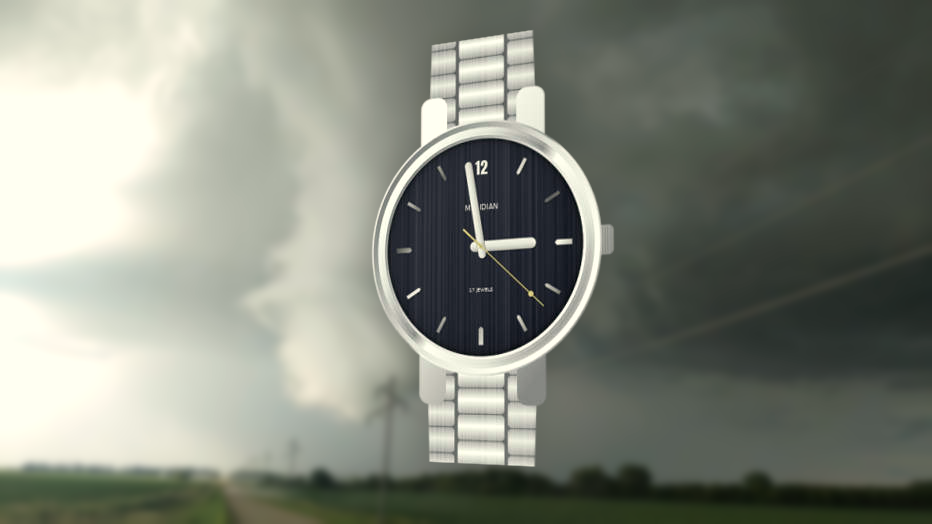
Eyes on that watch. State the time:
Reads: 2:58:22
